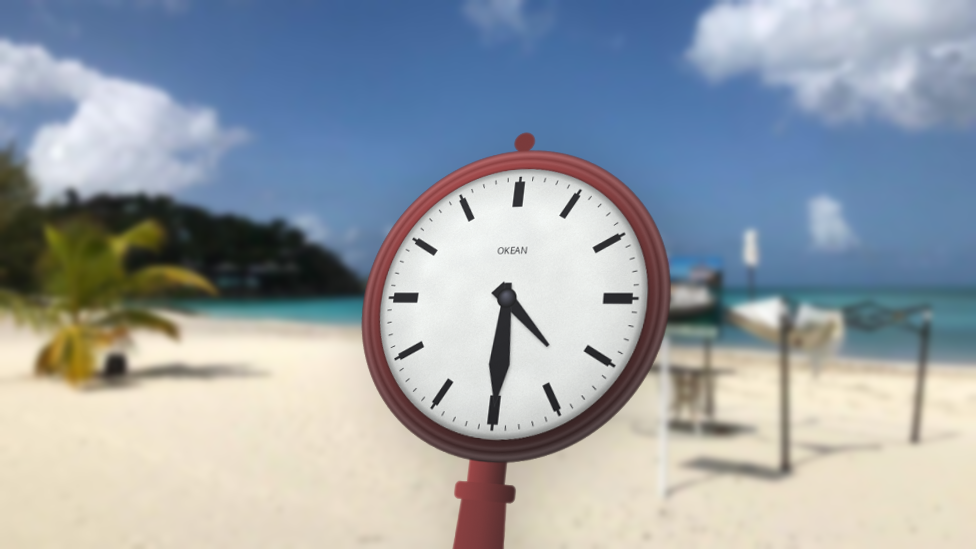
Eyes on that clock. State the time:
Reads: 4:30
